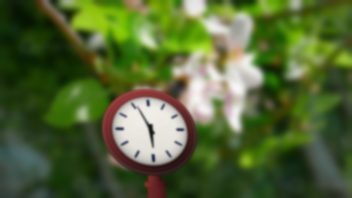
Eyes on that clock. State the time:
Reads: 5:56
